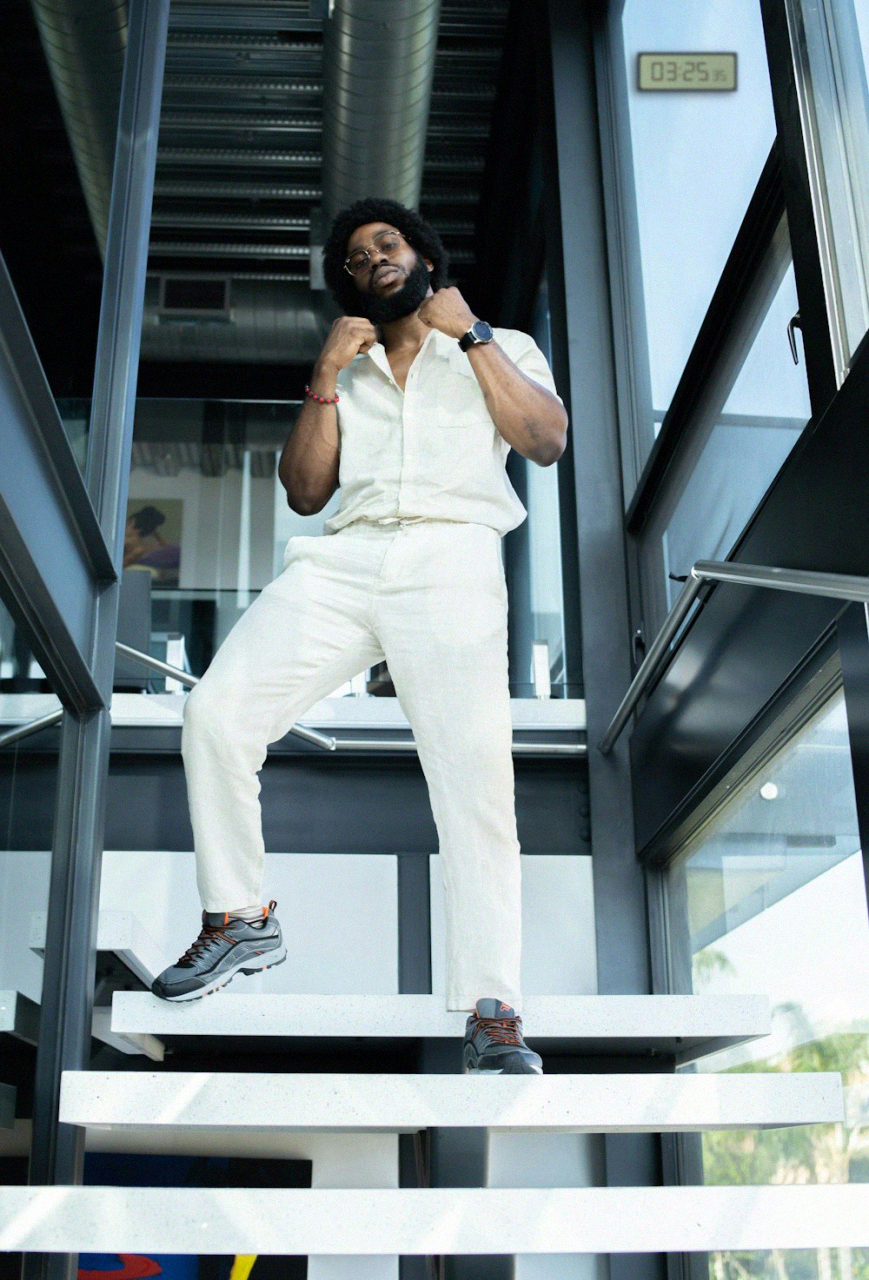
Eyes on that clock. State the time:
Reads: 3:25
